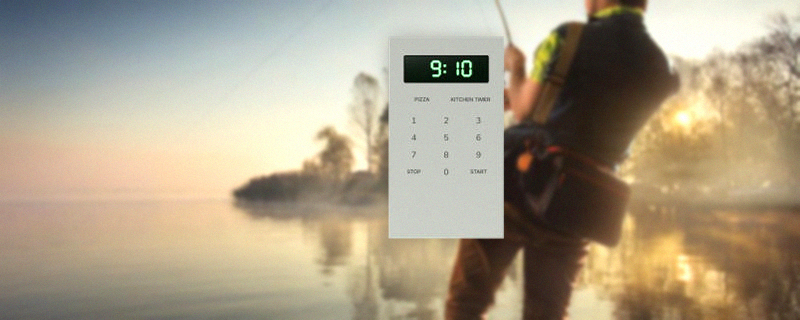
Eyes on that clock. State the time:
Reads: 9:10
